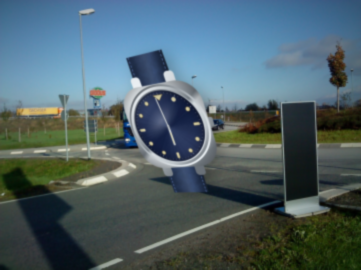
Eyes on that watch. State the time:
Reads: 5:59
